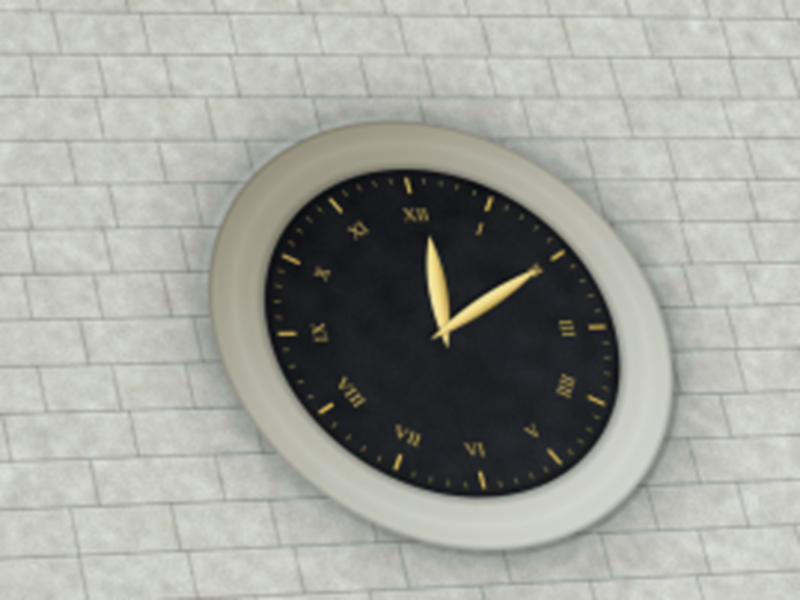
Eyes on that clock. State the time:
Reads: 12:10
